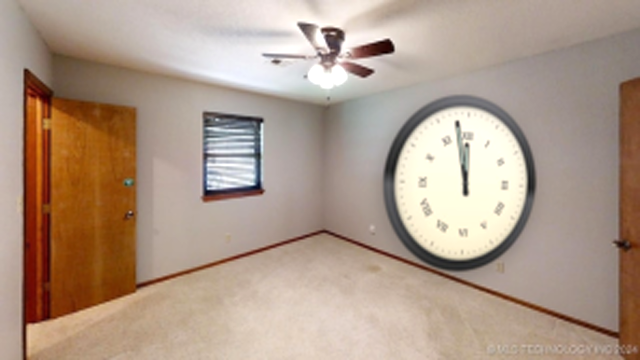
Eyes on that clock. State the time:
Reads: 11:58
